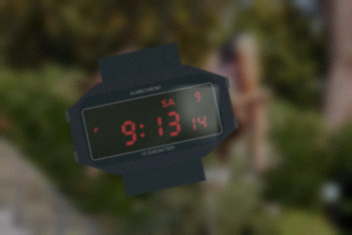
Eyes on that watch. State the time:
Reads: 9:13:14
